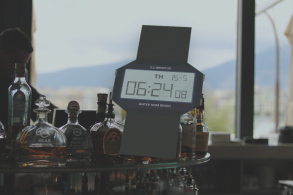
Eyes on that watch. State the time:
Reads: 6:24:08
